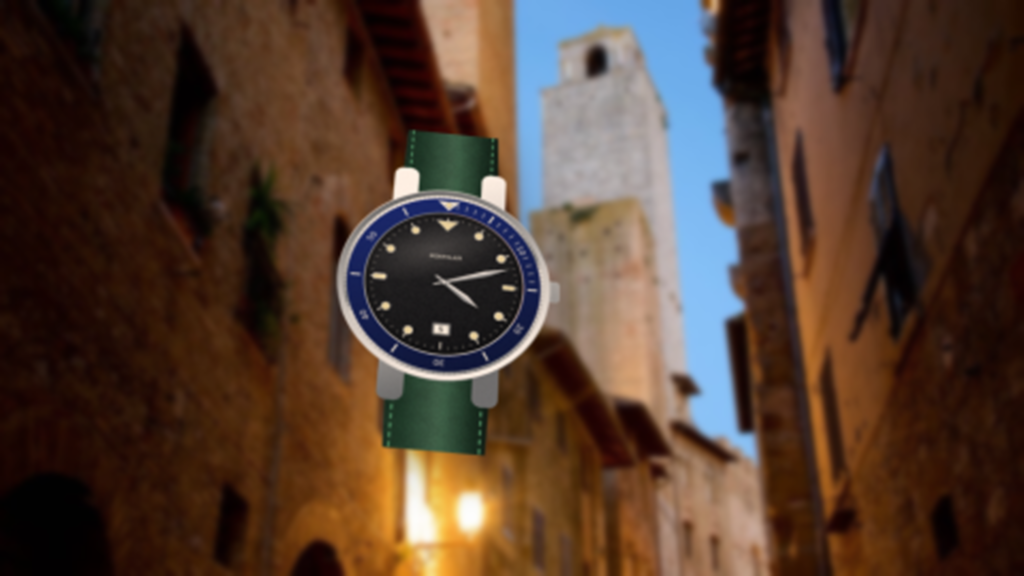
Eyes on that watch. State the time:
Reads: 4:12
